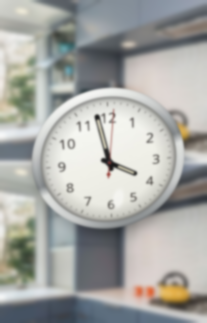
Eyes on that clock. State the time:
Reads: 3:58:01
